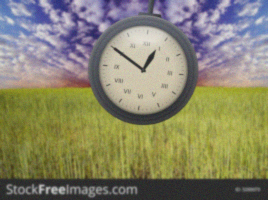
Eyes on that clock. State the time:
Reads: 12:50
